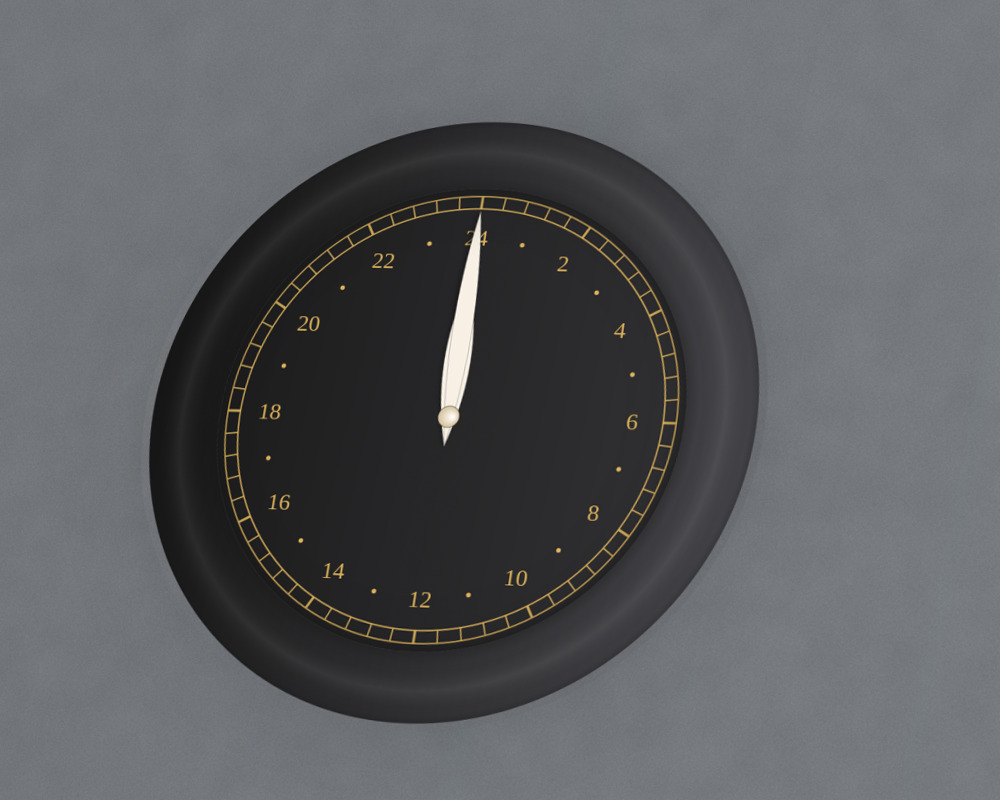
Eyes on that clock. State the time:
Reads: 0:00
